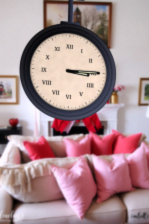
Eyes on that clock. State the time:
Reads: 3:15
